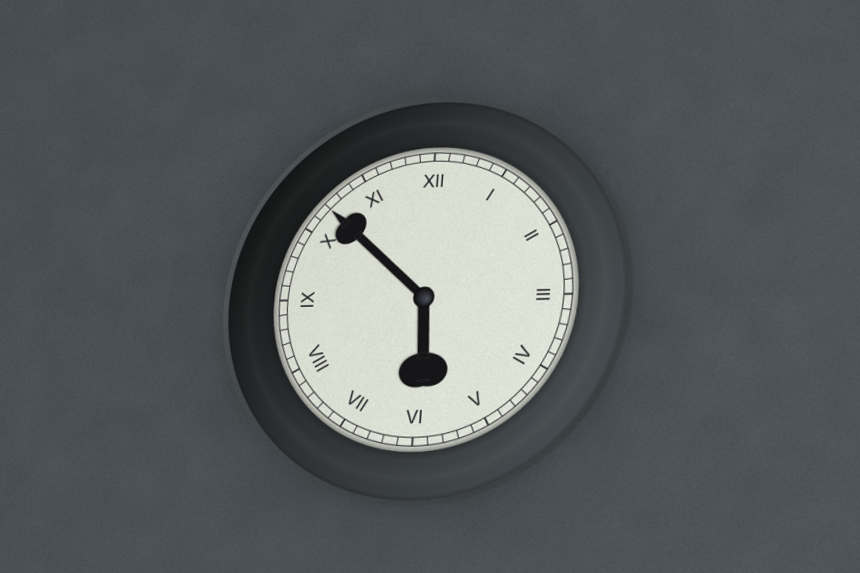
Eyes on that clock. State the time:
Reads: 5:52
